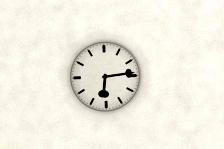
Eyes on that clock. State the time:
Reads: 6:14
